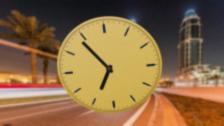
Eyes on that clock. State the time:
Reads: 6:54
